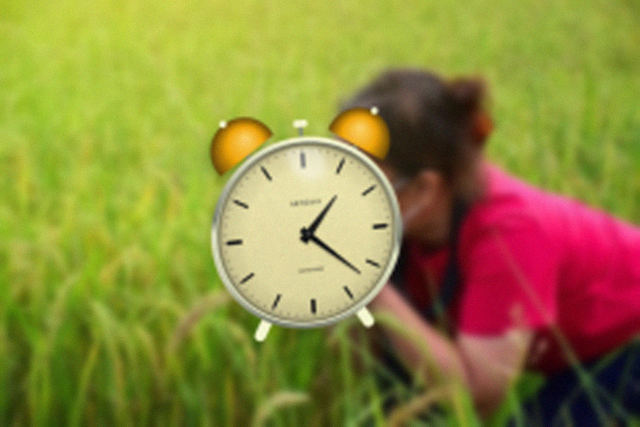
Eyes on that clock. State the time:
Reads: 1:22
